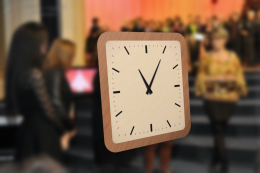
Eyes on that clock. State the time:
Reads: 11:05
